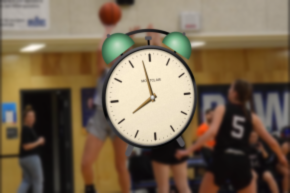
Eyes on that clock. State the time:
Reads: 7:58
